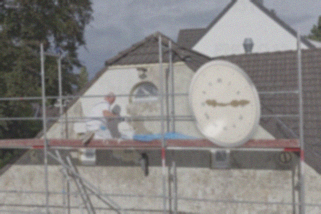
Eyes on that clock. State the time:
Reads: 9:14
